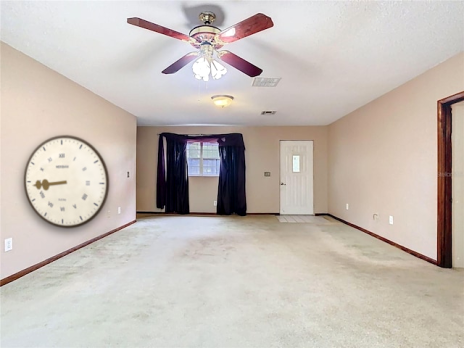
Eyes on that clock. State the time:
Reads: 8:44
